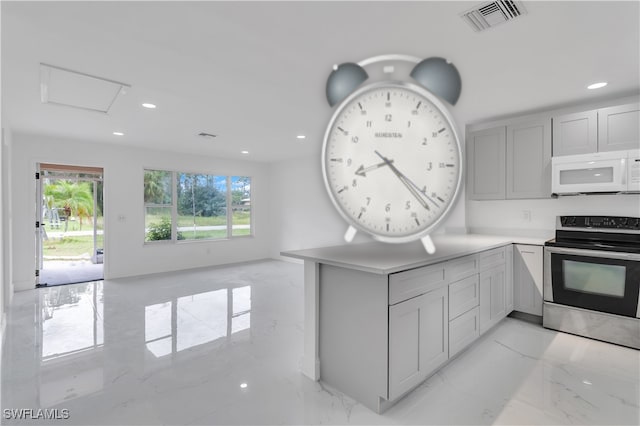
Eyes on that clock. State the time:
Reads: 8:22:21
